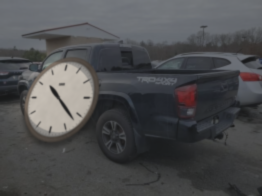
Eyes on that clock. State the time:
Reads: 10:22
